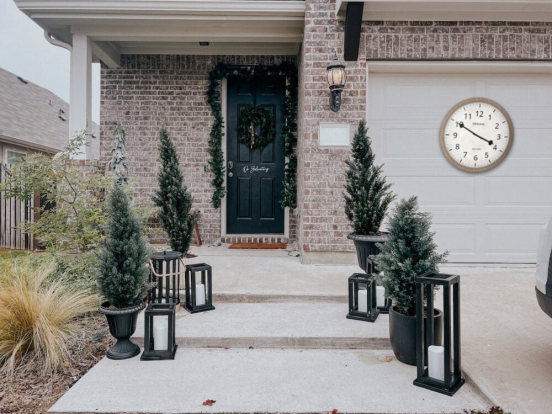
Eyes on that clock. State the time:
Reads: 3:50
